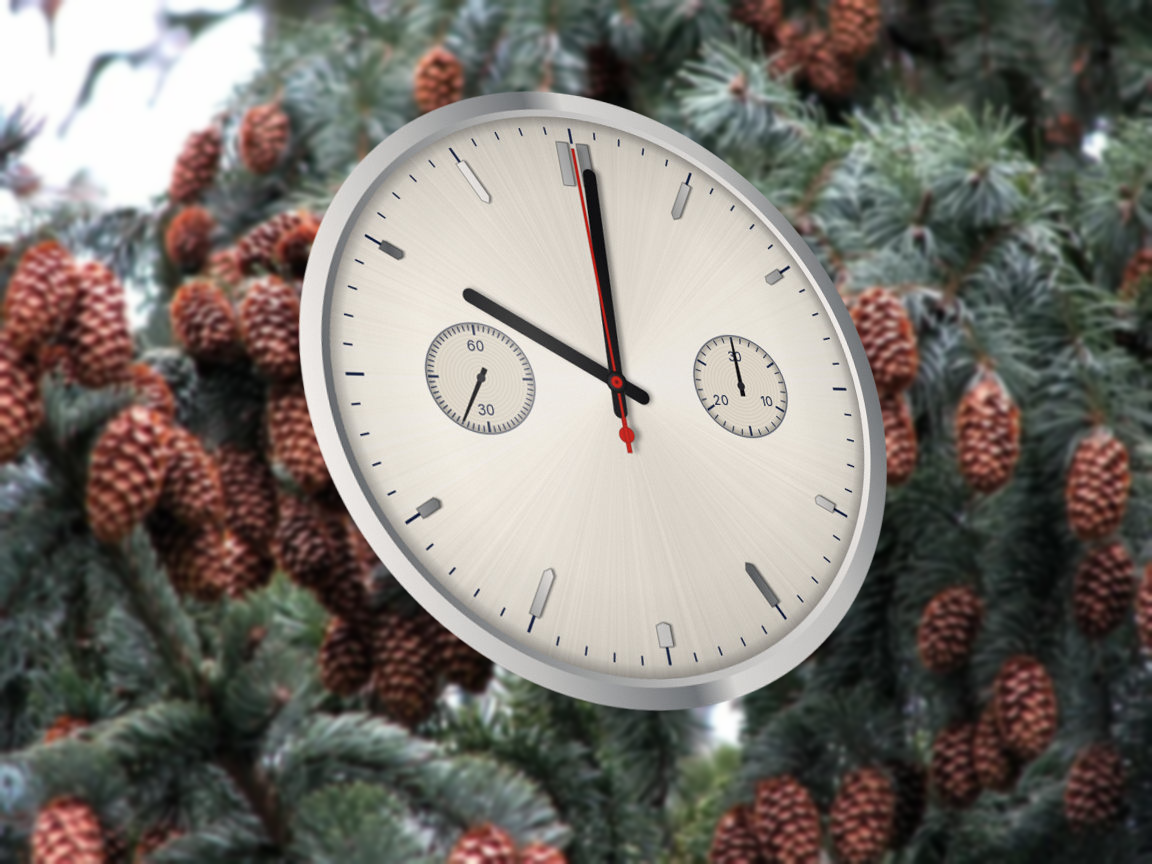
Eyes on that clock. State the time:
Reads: 10:00:35
